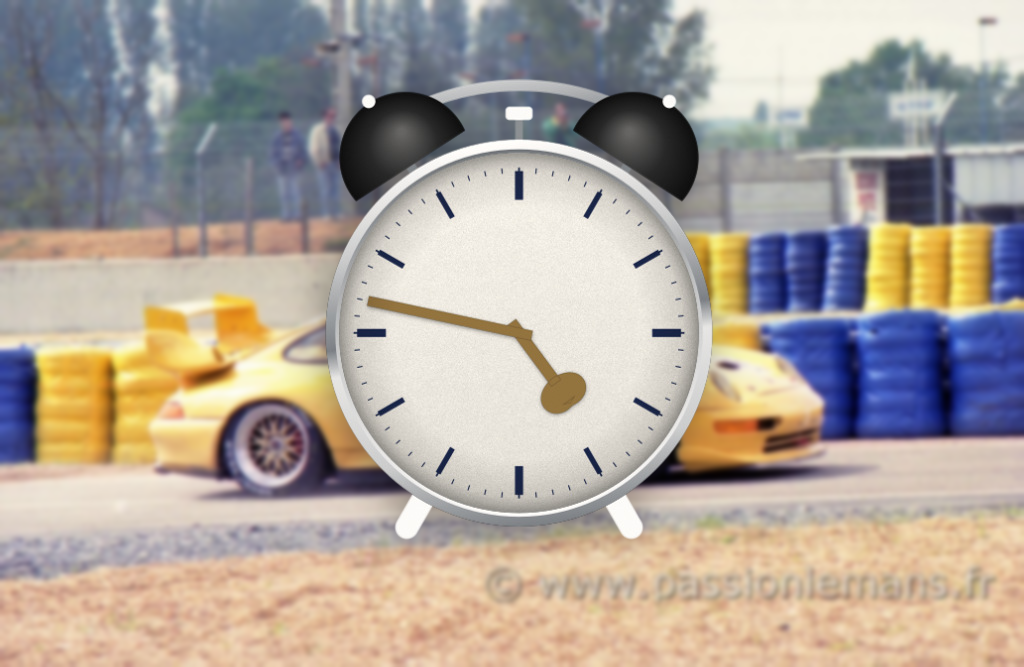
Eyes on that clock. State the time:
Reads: 4:47
